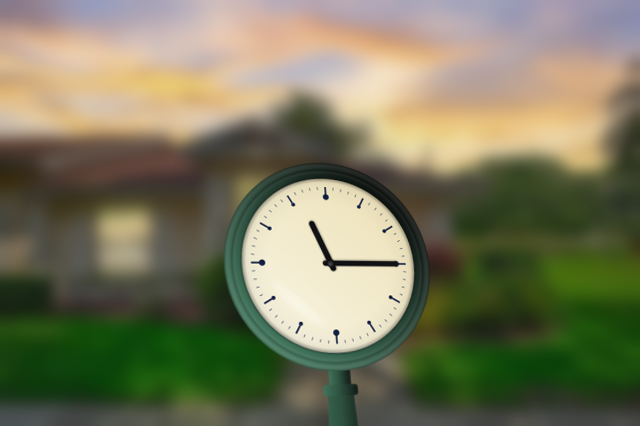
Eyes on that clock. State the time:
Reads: 11:15
